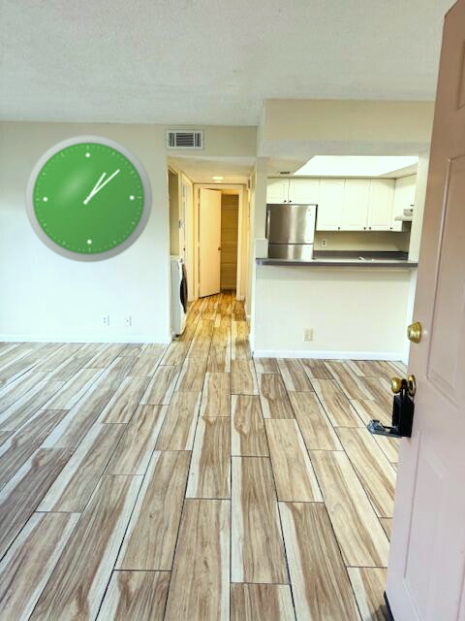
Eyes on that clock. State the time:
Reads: 1:08
